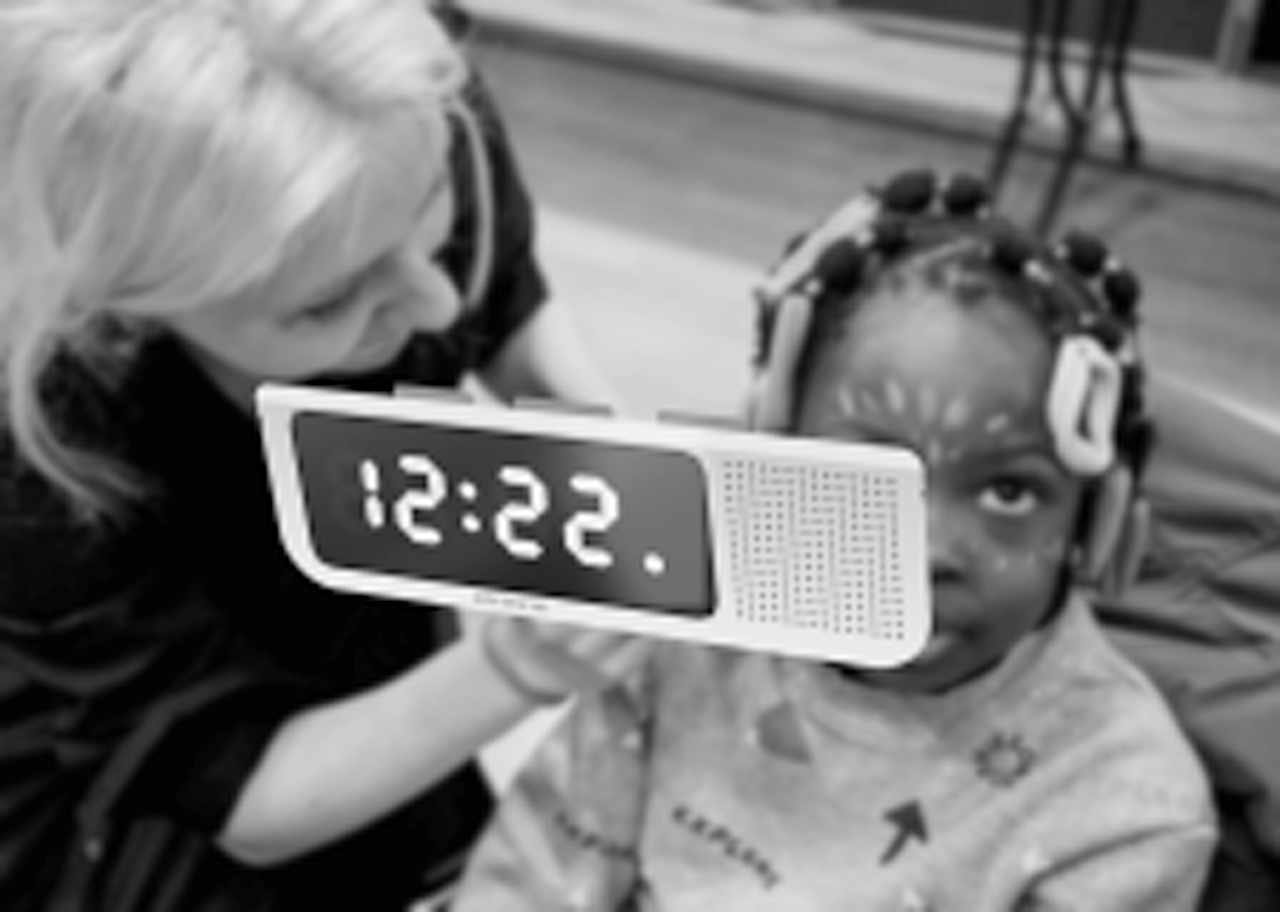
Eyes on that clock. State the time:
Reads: 12:22
